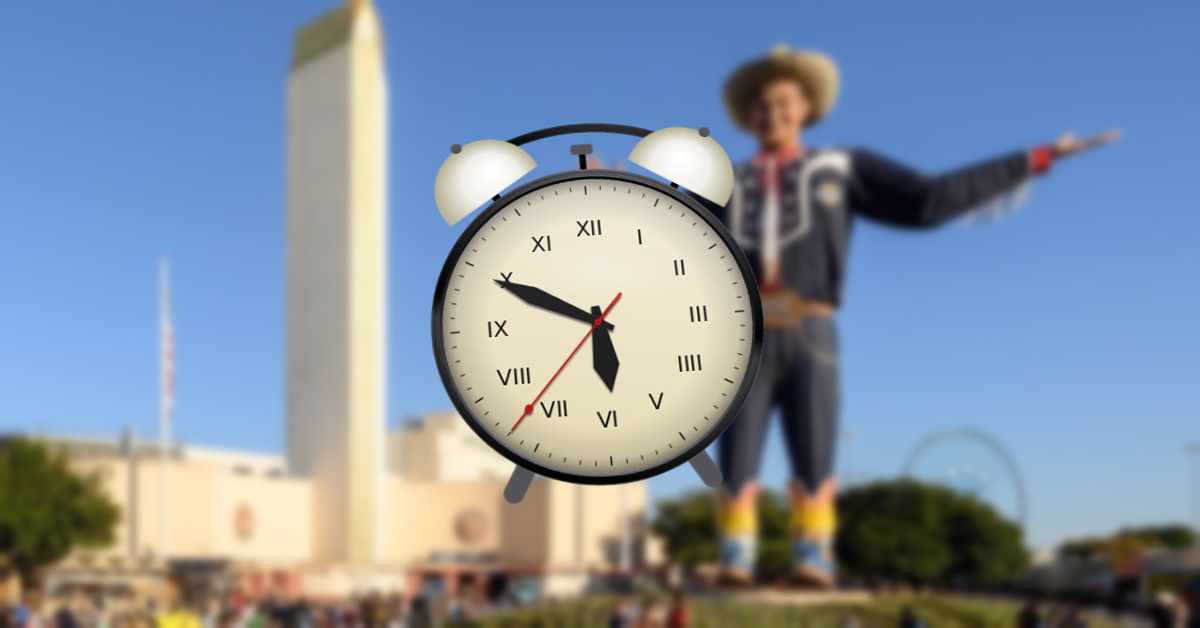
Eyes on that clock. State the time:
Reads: 5:49:37
